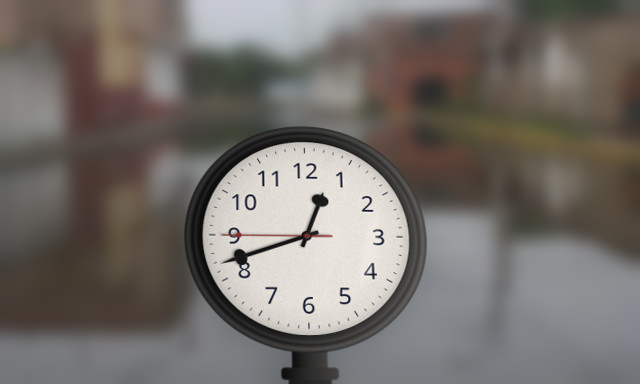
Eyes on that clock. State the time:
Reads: 12:41:45
